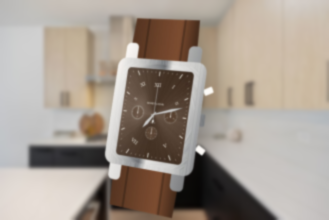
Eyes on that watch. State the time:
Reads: 7:12
